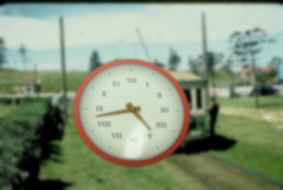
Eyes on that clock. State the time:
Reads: 4:43
